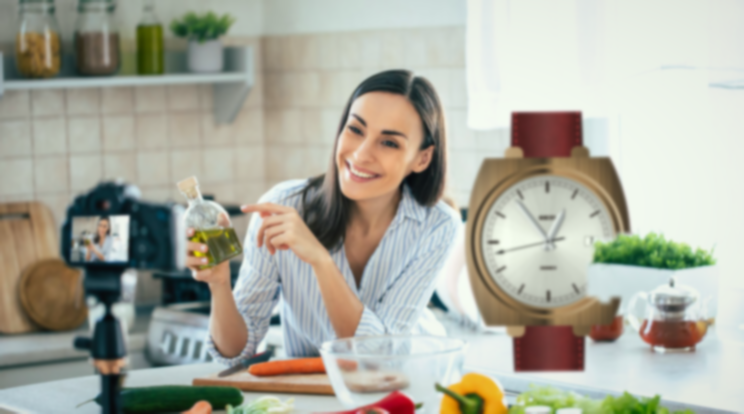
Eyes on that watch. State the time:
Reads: 12:53:43
